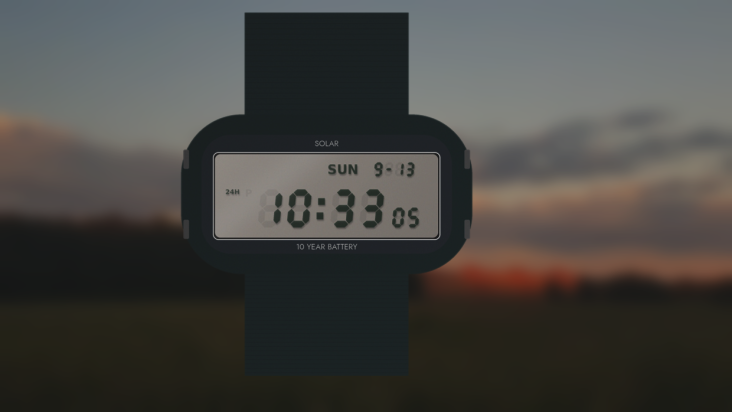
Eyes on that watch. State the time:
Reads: 10:33:05
